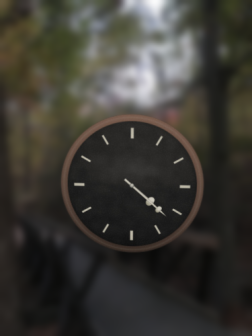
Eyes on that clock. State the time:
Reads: 4:22
